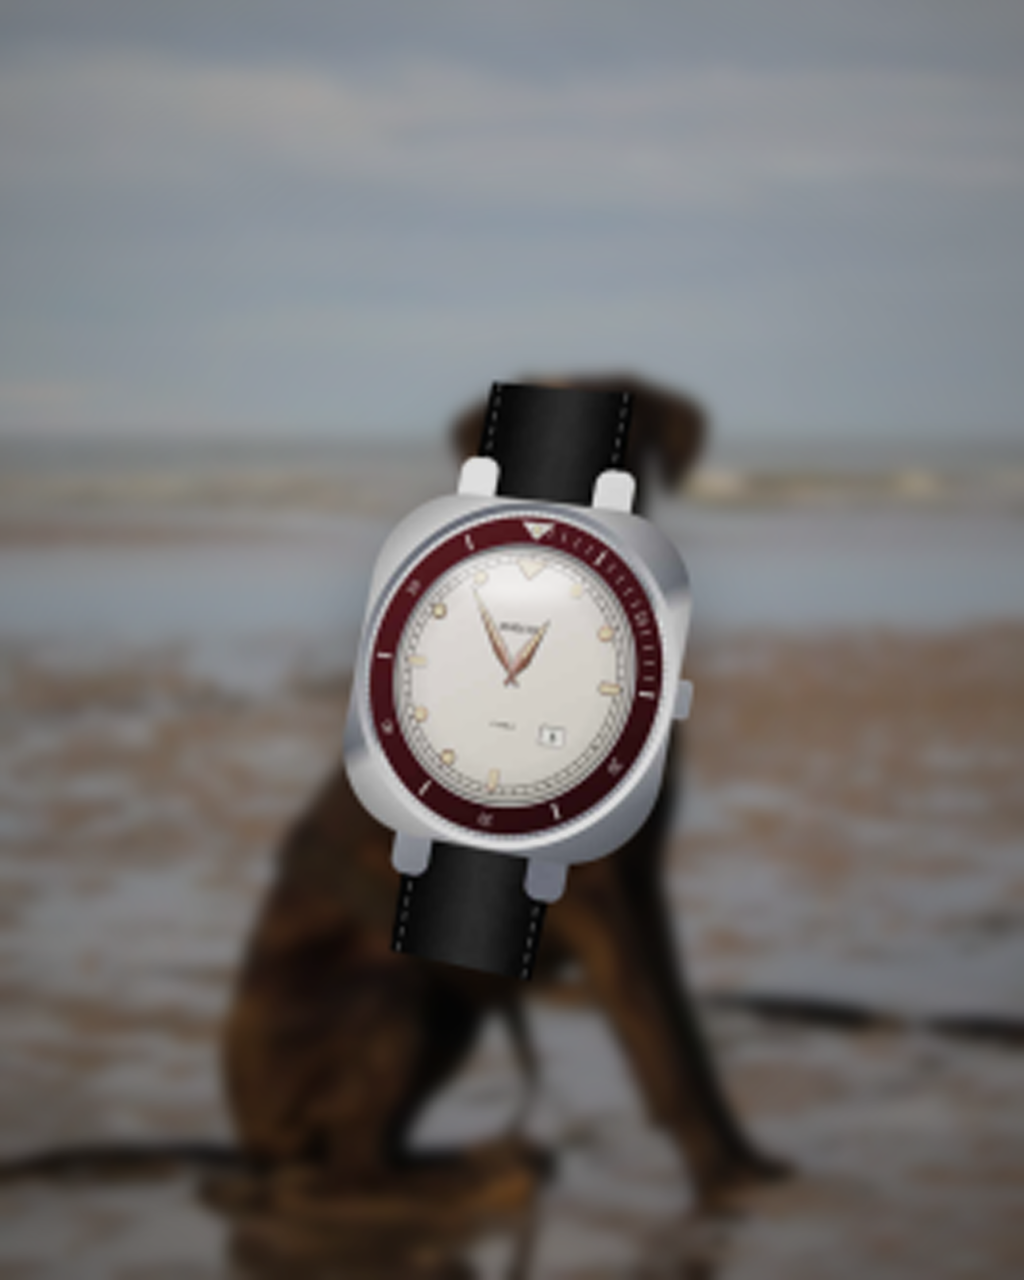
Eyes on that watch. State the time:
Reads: 12:54
